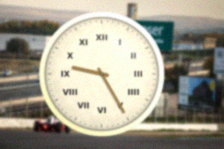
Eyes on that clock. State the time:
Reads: 9:25
